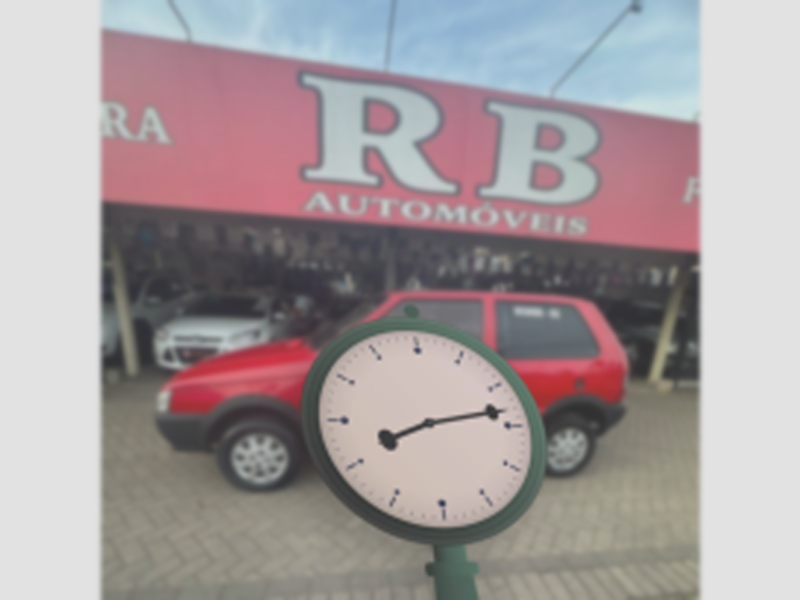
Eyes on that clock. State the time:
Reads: 8:13
